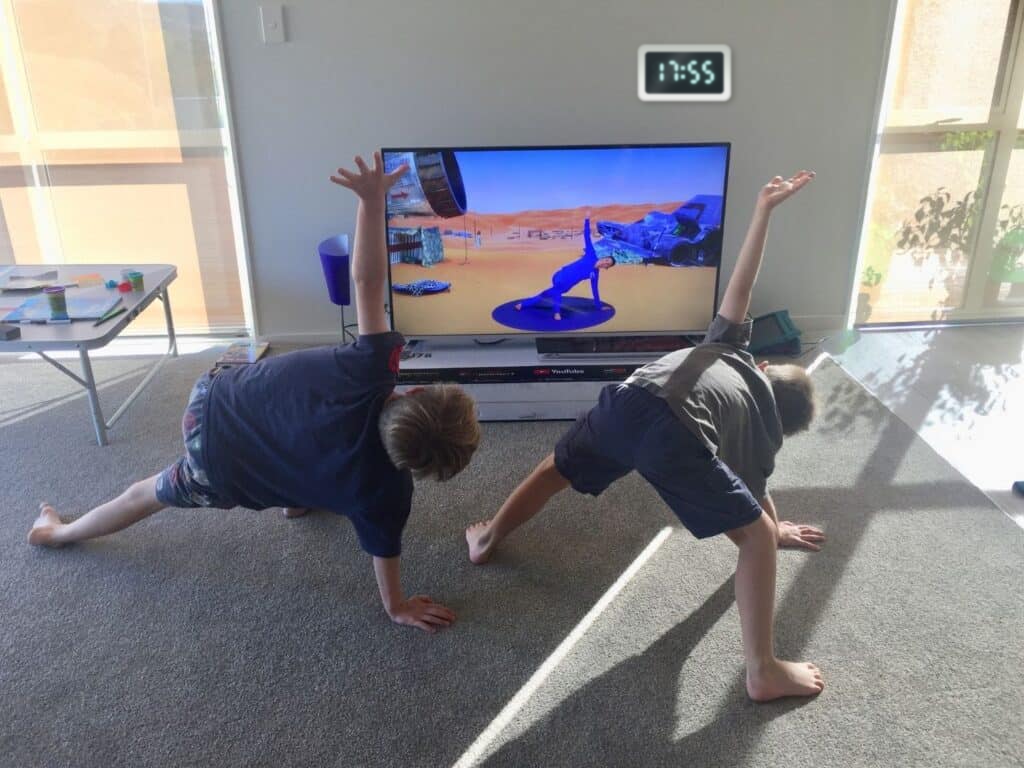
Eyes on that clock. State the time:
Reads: 17:55
